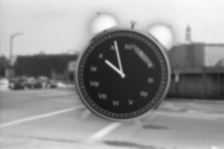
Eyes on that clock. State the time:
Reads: 9:56
